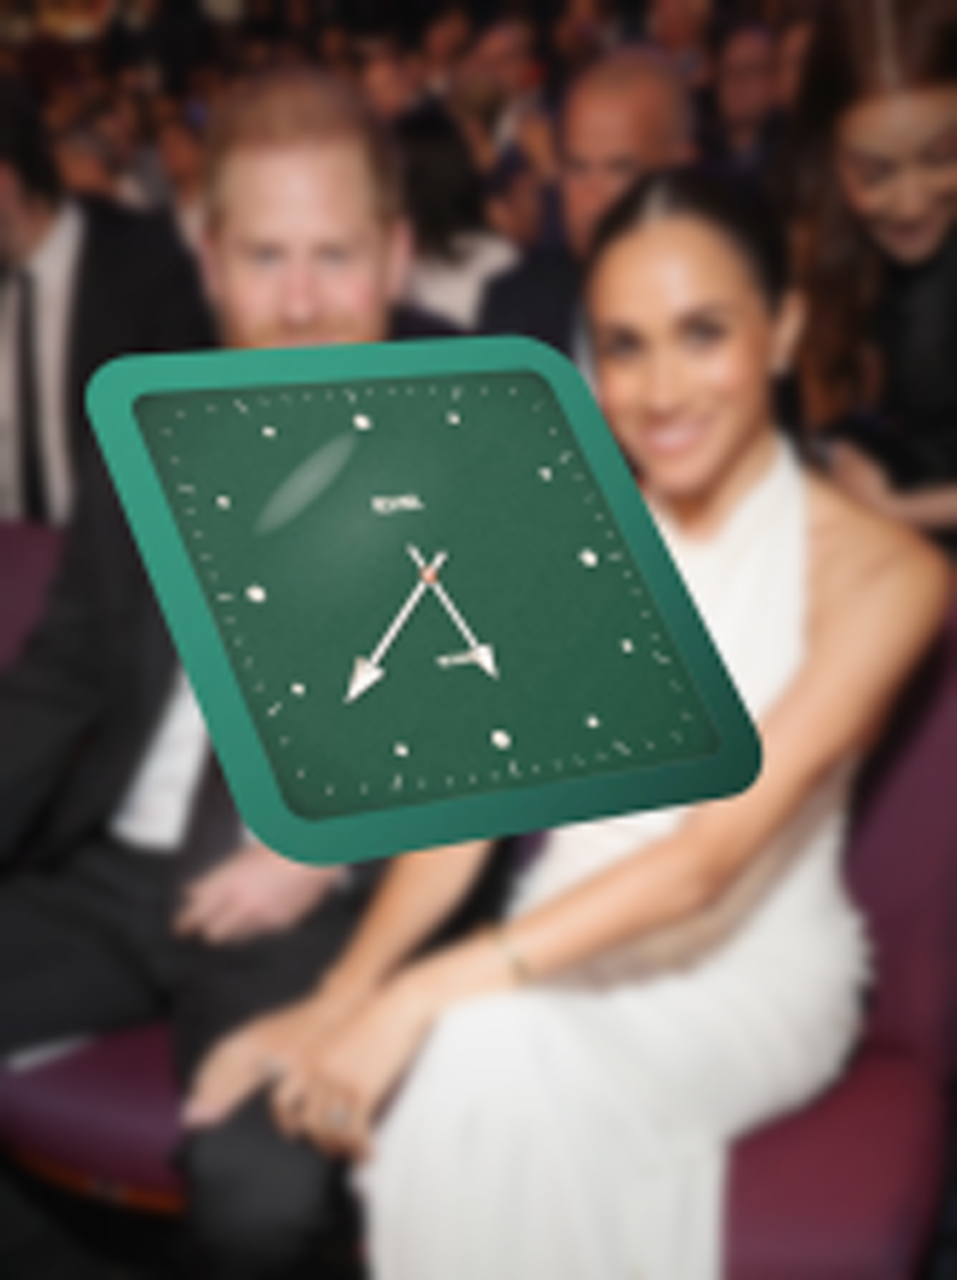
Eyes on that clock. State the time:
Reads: 5:38
